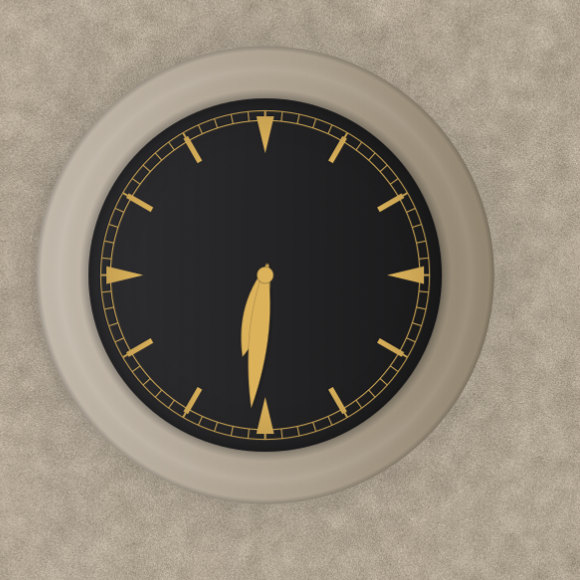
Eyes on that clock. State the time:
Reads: 6:31
